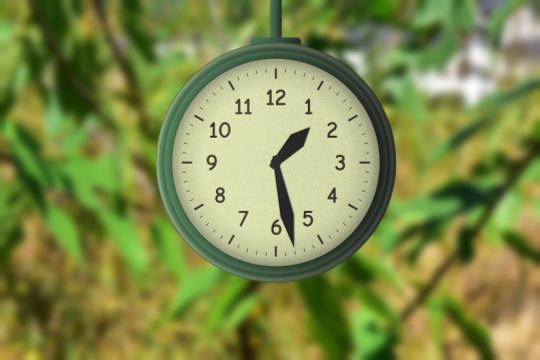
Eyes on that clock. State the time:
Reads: 1:28
